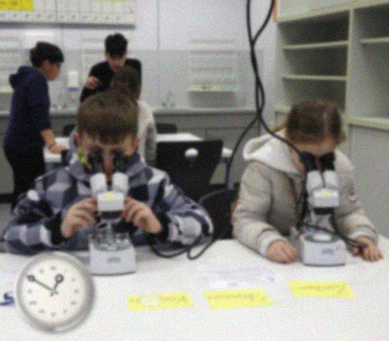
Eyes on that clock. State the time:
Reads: 12:50
